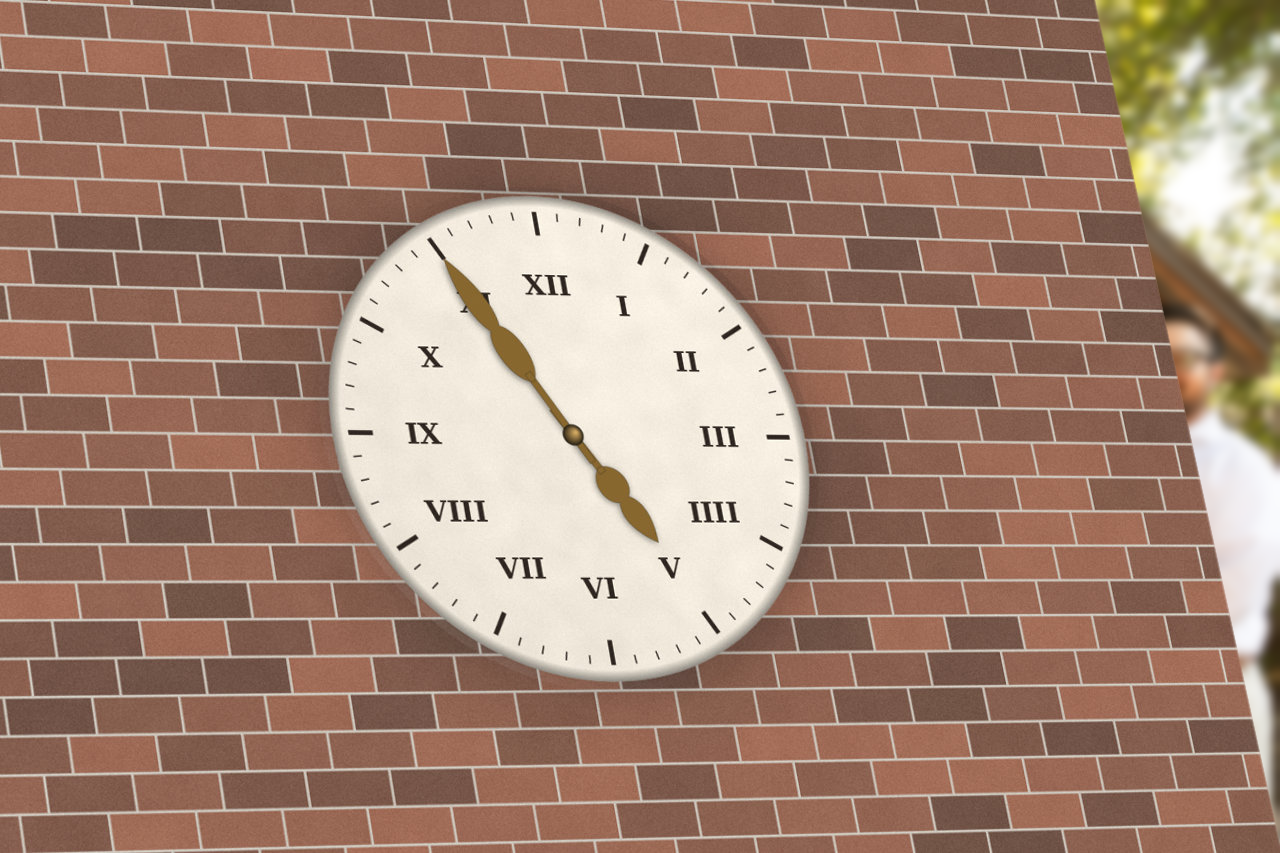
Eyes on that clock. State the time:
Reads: 4:55
